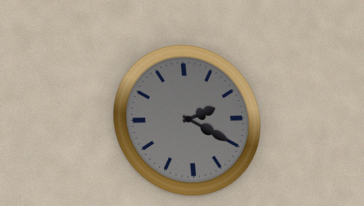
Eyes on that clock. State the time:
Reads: 2:20
